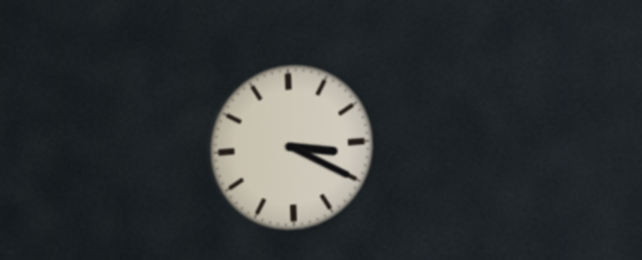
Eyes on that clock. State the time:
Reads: 3:20
